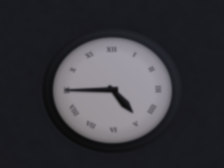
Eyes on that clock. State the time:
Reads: 4:45
